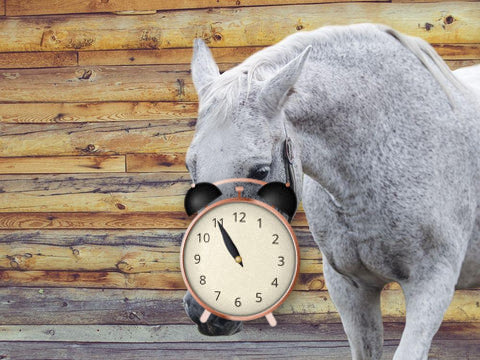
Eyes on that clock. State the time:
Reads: 10:55
